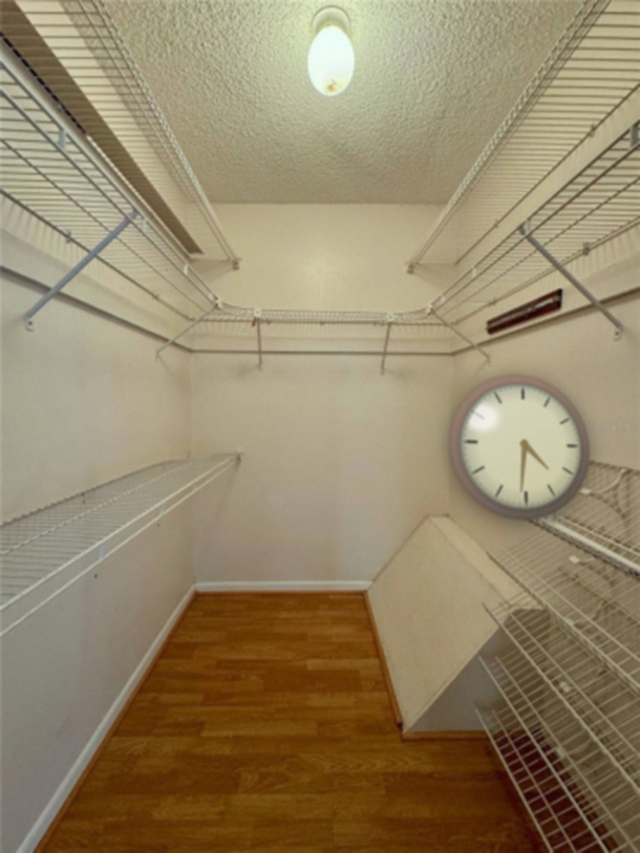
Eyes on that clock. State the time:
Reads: 4:31
